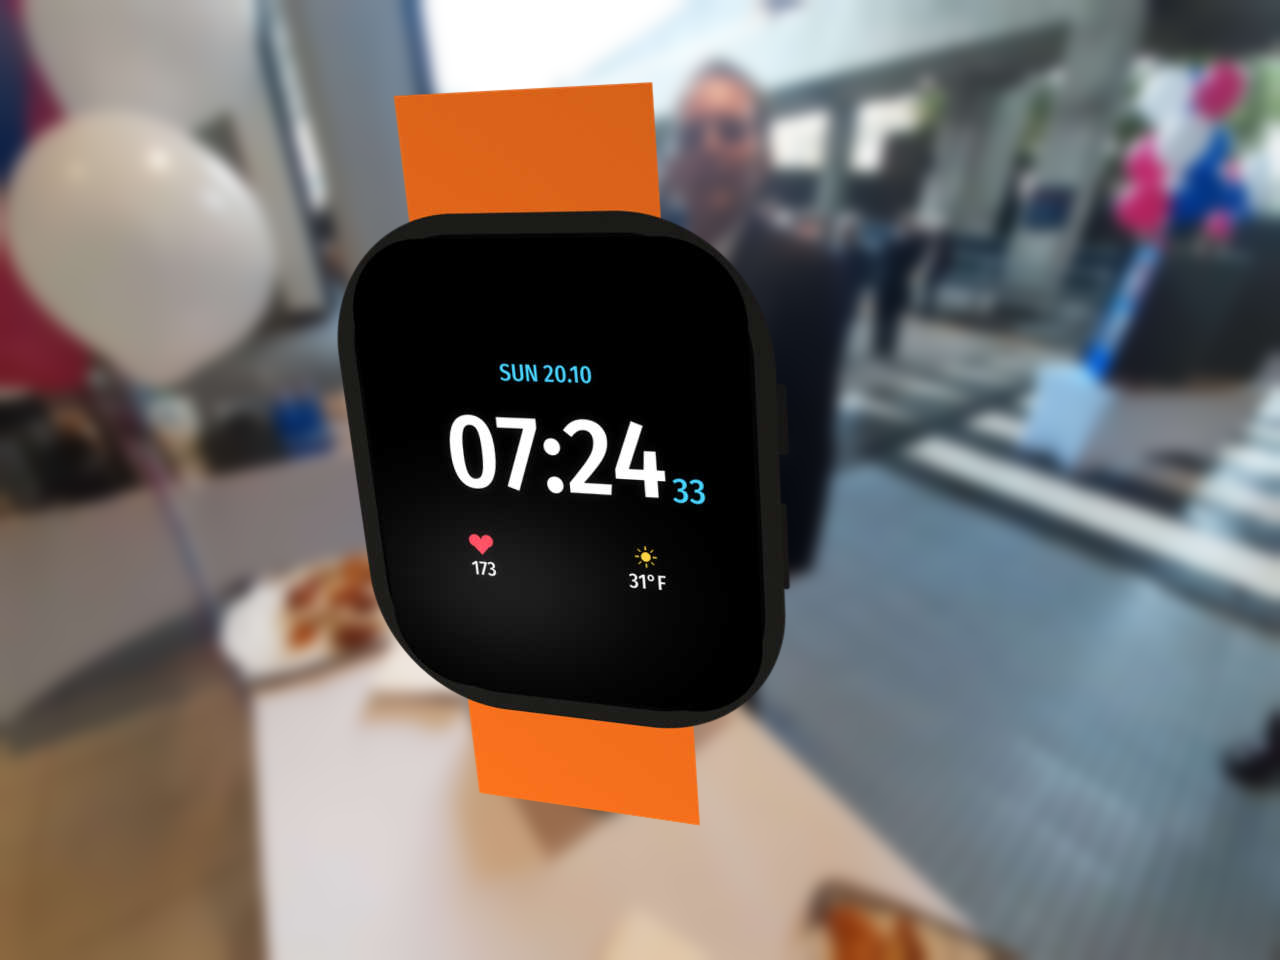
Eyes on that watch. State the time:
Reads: 7:24:33
